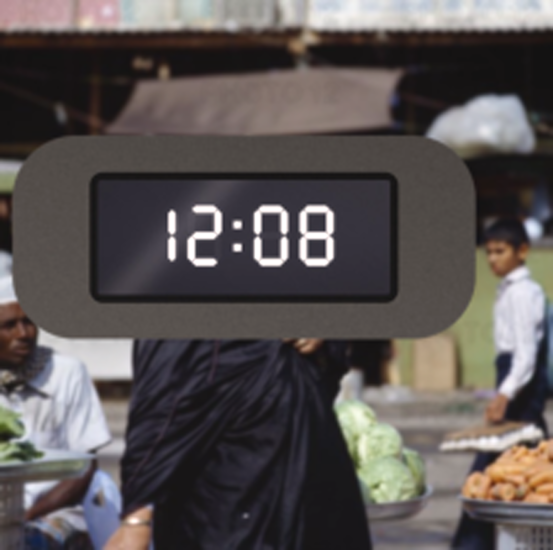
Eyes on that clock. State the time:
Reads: 12:08
